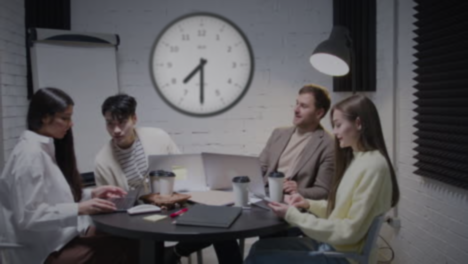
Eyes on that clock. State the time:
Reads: 7:30
